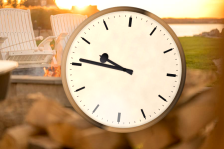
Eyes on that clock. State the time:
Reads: 9:46
